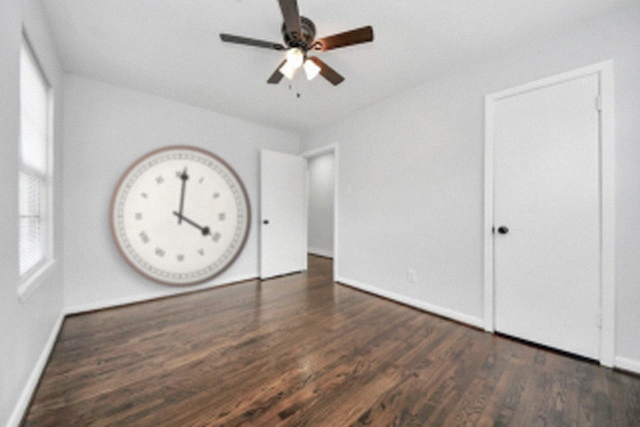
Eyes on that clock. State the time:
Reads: 4:01
